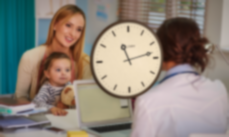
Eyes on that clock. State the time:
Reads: 11:13
